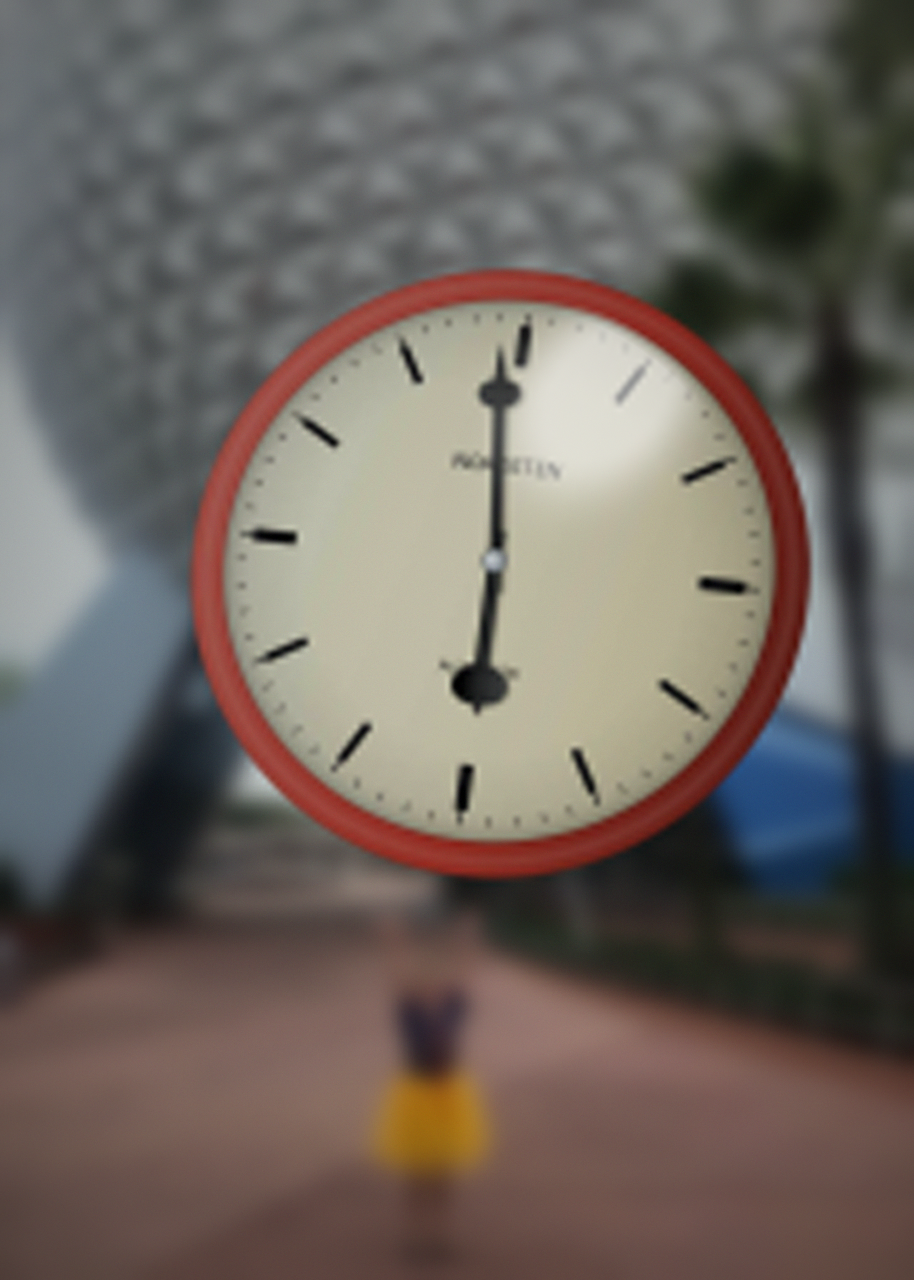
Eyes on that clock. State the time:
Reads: 5:59
